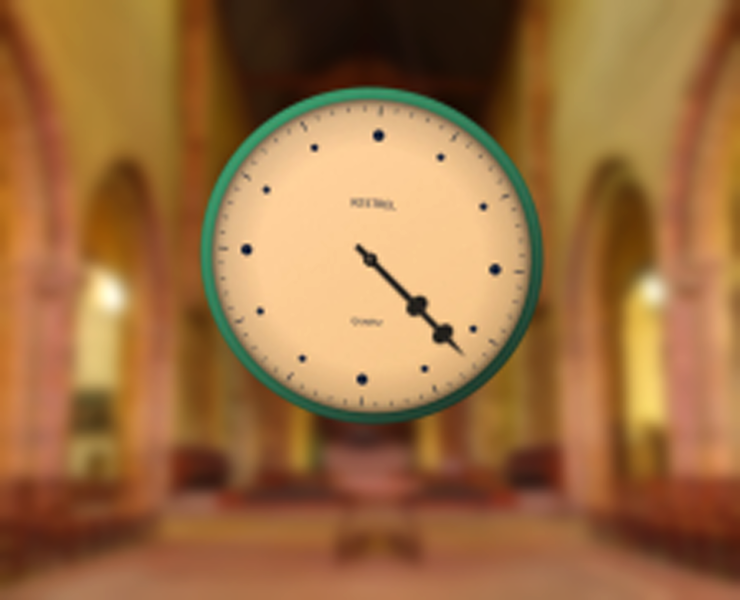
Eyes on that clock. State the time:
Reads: 4:22
